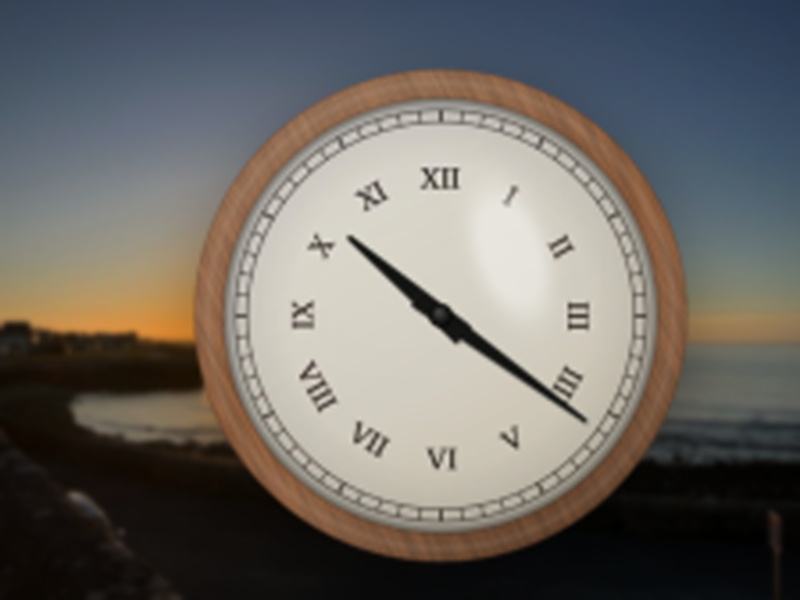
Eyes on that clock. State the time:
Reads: 10:21
